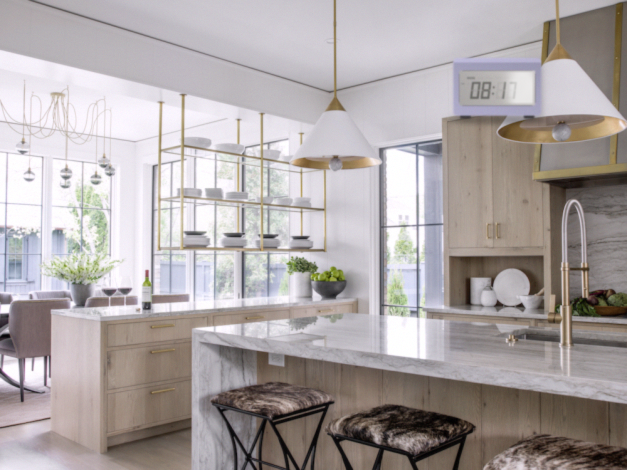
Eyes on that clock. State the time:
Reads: 8:17
